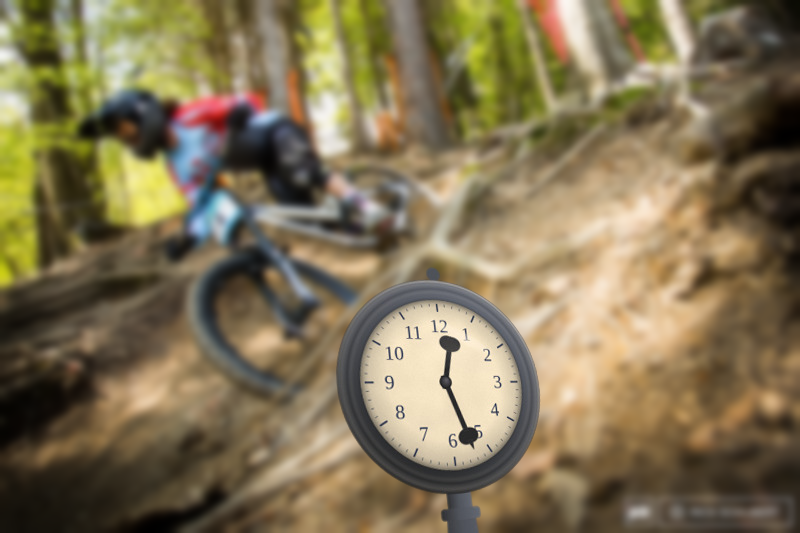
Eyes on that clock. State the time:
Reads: 12:27
